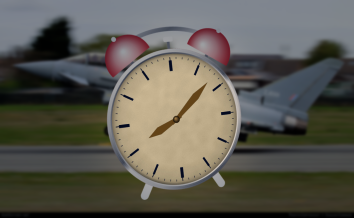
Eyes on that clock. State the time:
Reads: 8:08
